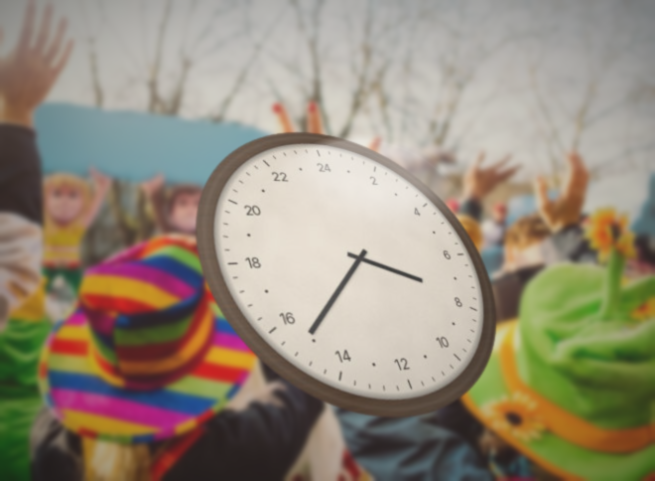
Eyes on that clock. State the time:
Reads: 7:38
